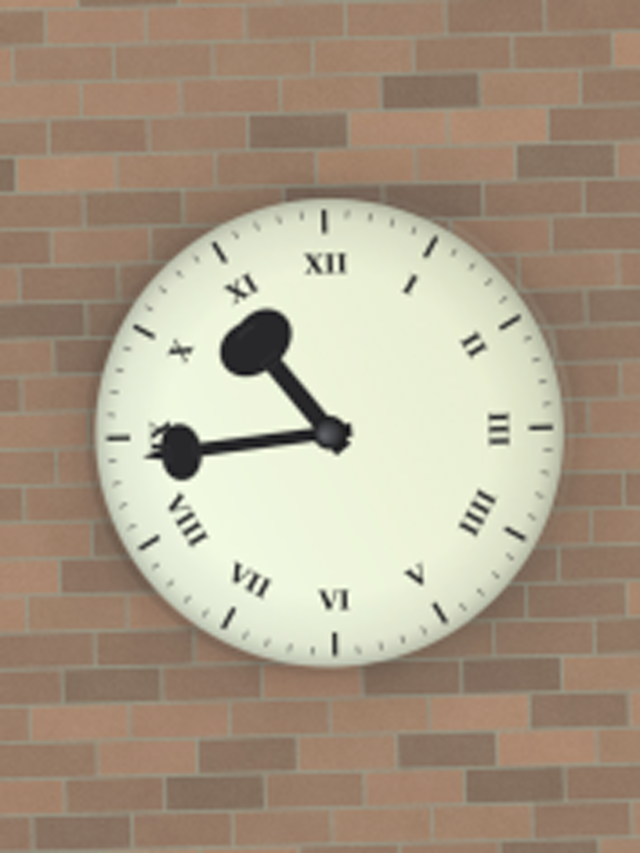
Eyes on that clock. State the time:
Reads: 10:44
